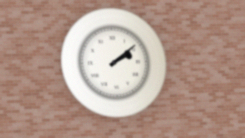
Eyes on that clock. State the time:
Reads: 2:09
